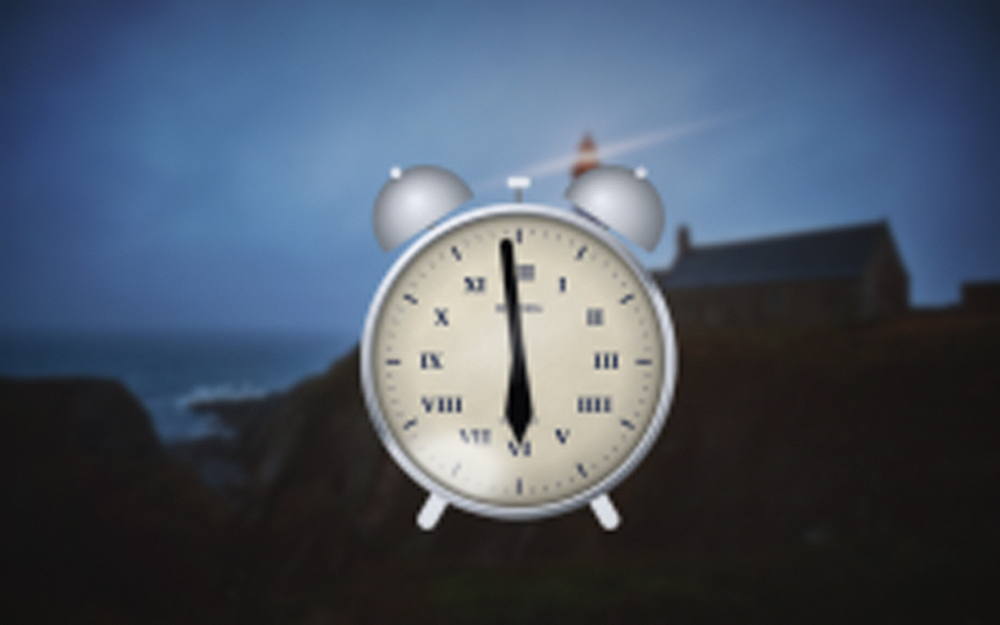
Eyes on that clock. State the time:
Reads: 5:59
